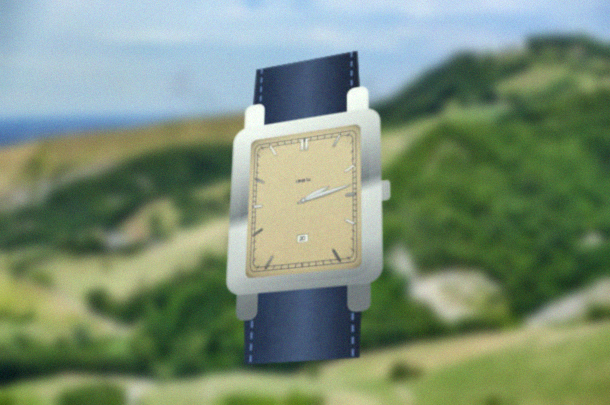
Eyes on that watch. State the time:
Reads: 2:13
